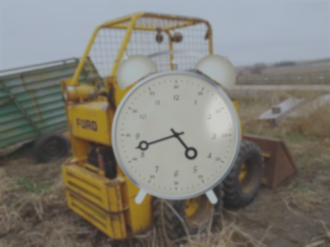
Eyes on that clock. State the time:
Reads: 4:42
